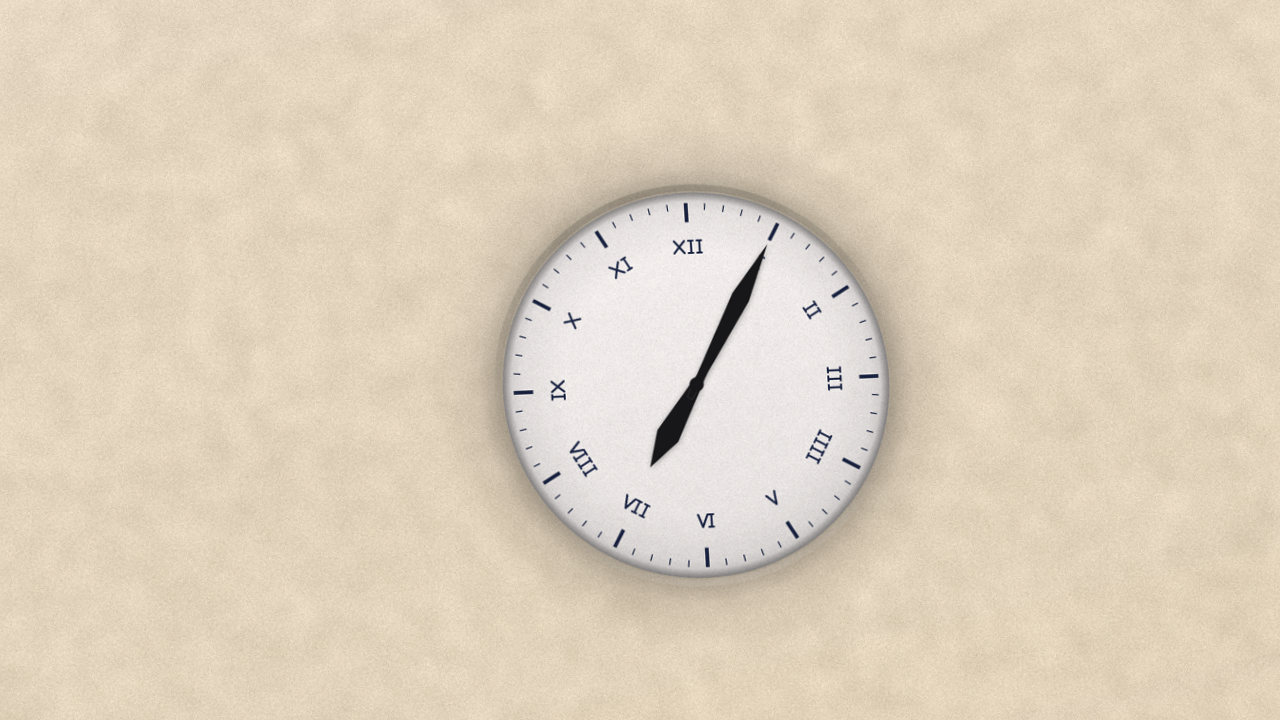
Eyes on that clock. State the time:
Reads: 7:05
